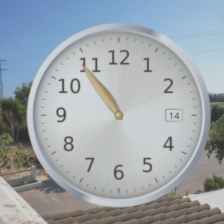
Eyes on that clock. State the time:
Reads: 10:54
